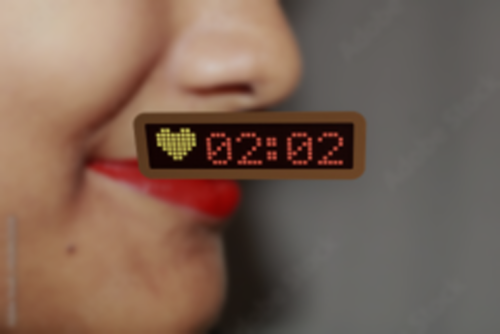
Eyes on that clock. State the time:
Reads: 2:02
